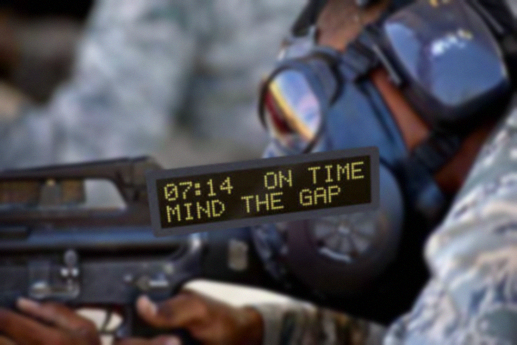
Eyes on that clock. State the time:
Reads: 7:14
